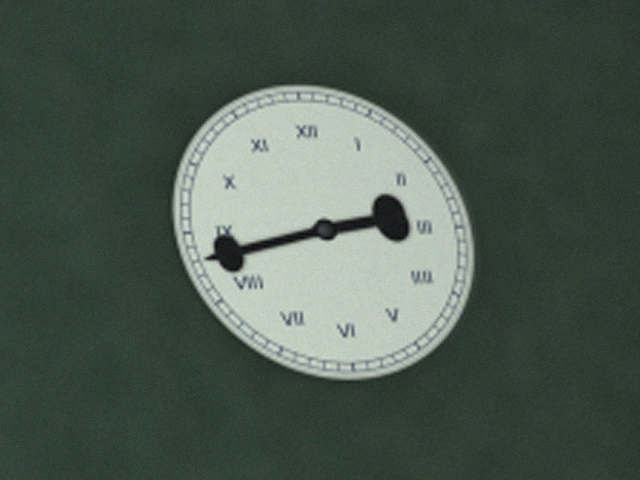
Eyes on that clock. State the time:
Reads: 2:43
